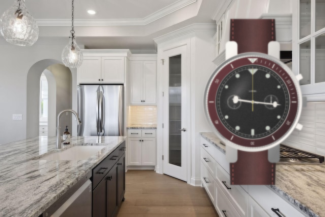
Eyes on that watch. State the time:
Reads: 9:16
